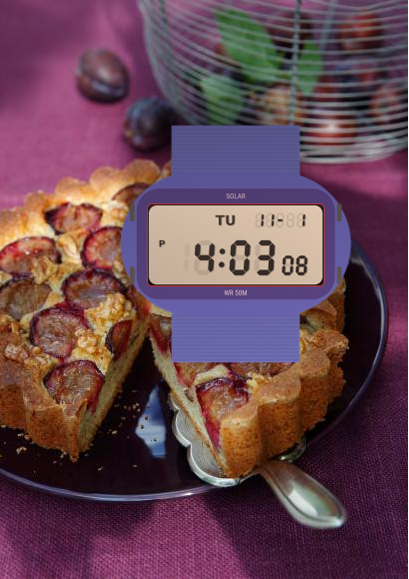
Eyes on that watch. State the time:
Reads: 4:03:08
